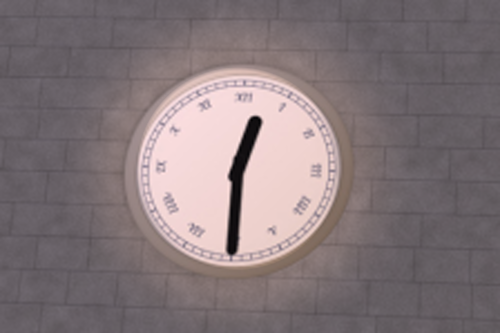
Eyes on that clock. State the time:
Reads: 12:30
